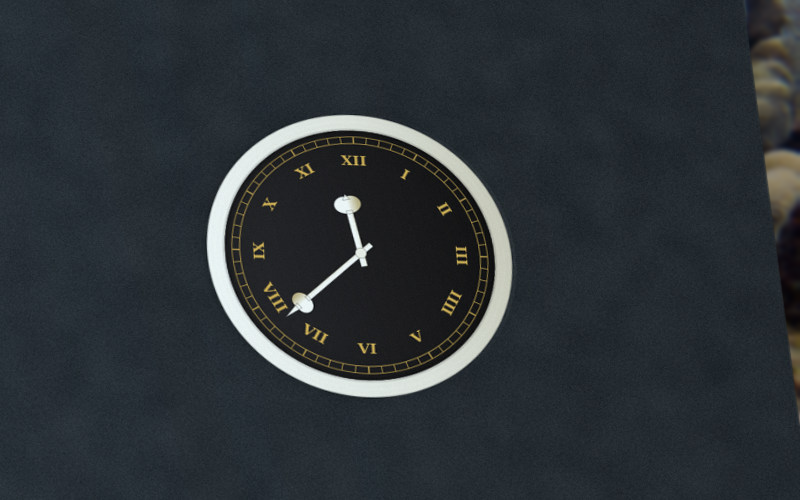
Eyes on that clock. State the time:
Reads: 11:38
